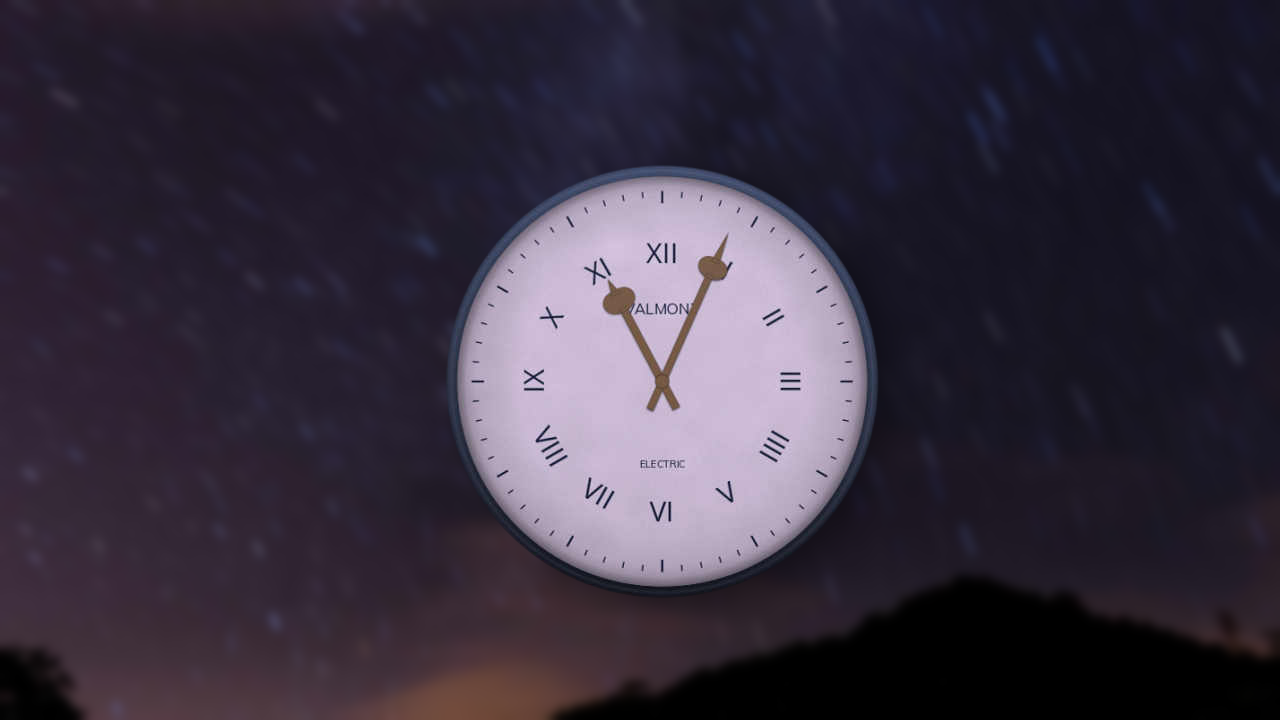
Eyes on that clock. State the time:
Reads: 11:04
